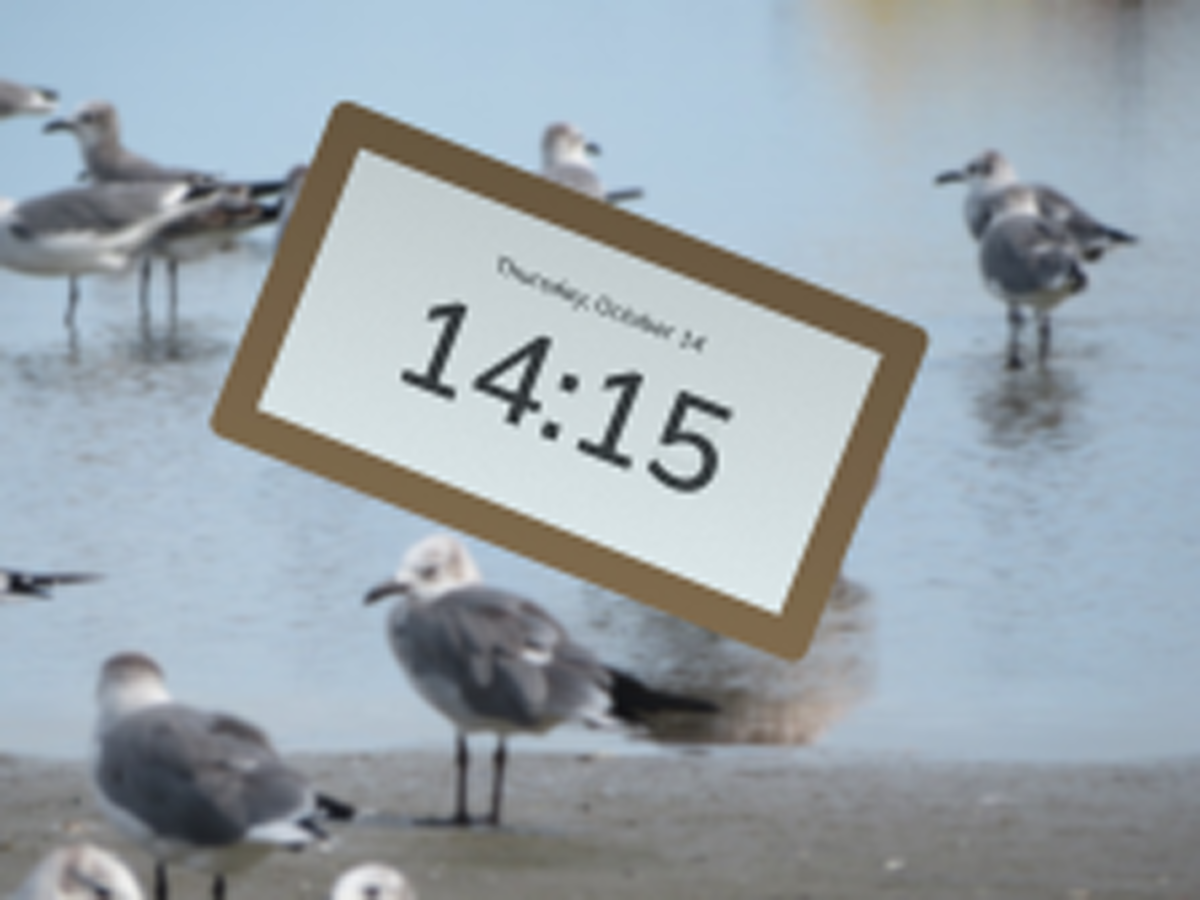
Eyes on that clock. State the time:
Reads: 14:15
